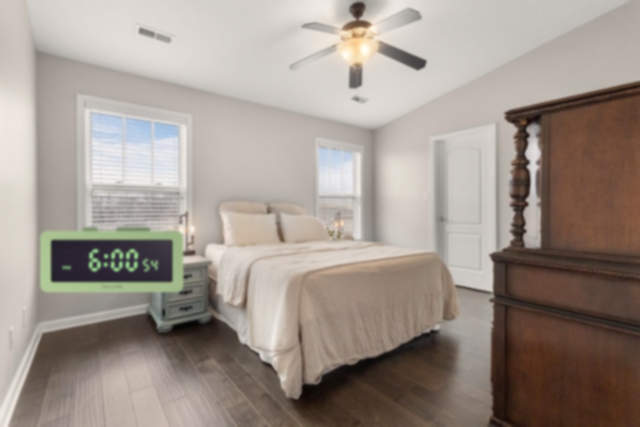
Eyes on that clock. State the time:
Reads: 6:00
